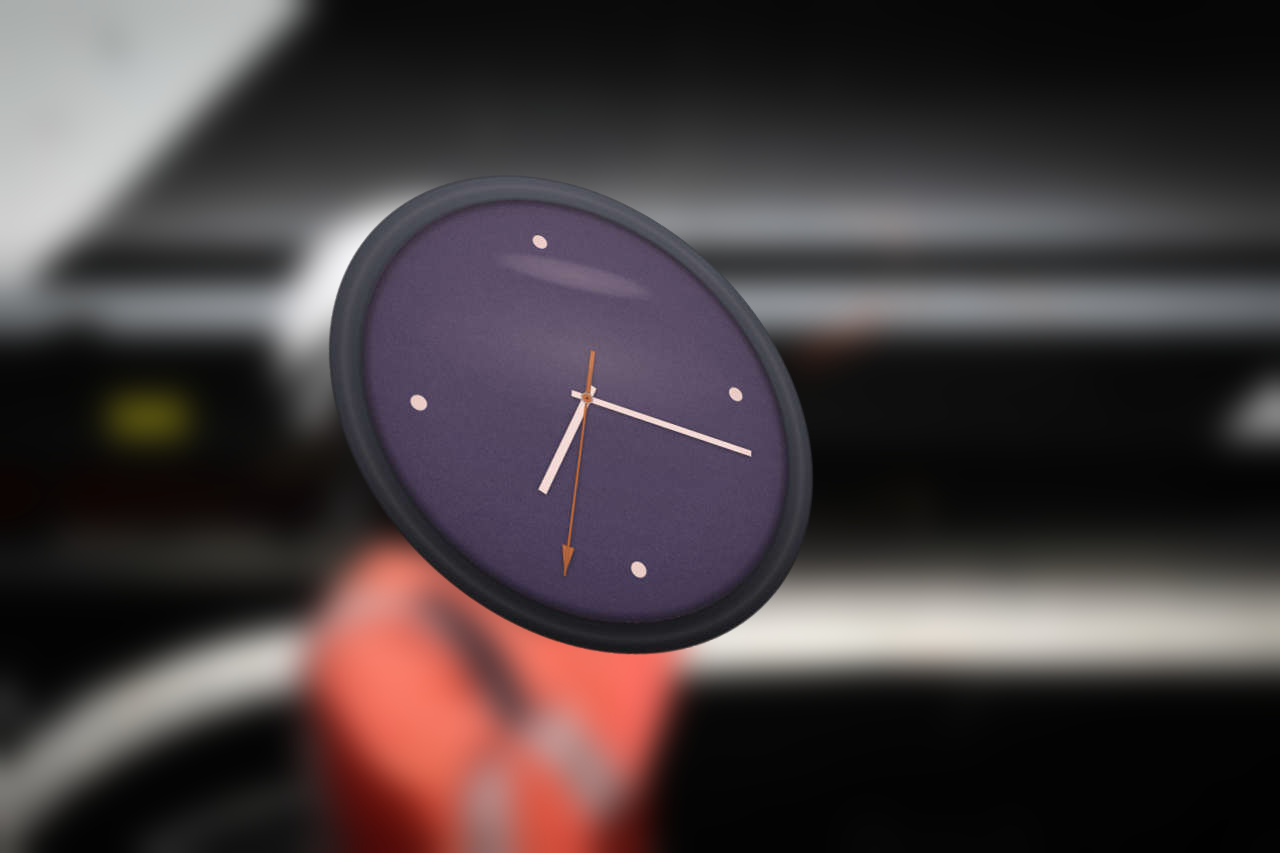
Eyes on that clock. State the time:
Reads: 7:18:34
